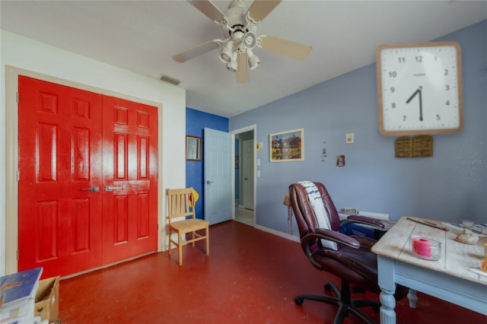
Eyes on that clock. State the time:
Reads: 7:30
